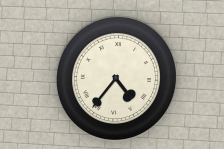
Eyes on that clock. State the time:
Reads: 4:36
